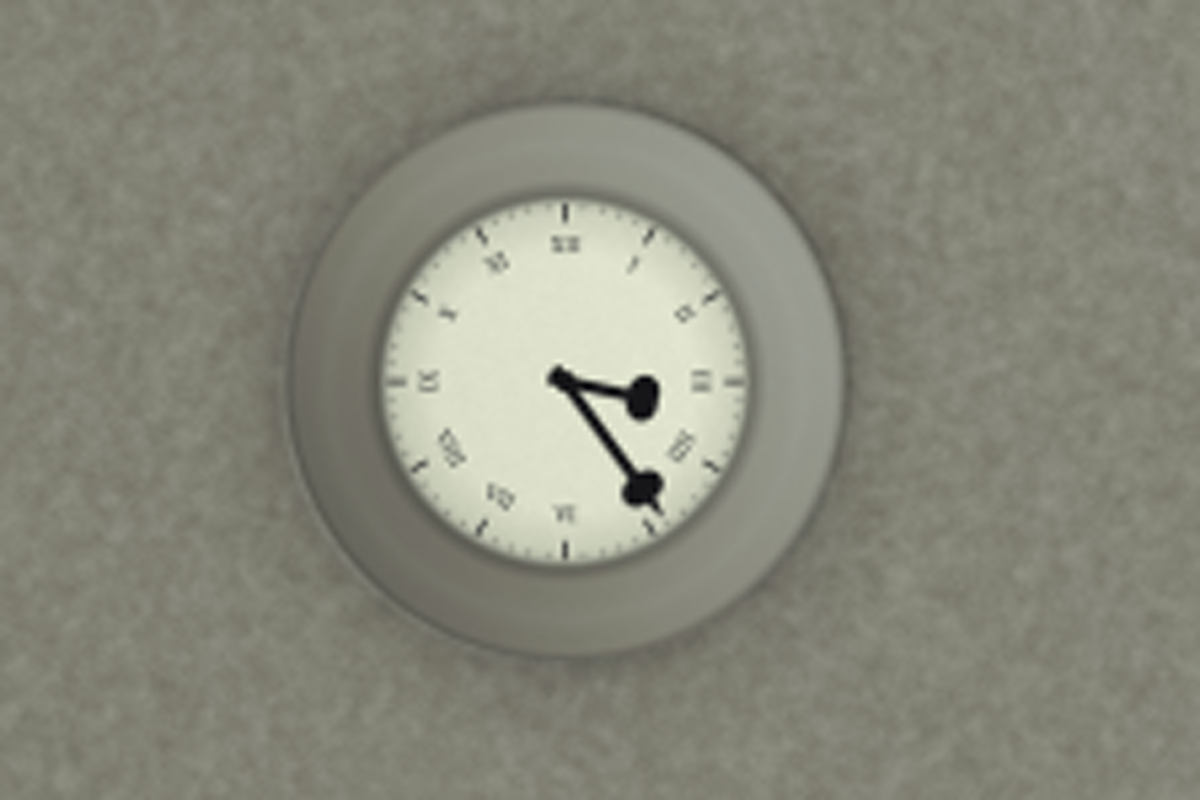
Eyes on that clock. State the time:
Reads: 3:24
